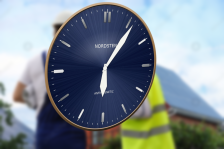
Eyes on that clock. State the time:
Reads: 6:06
